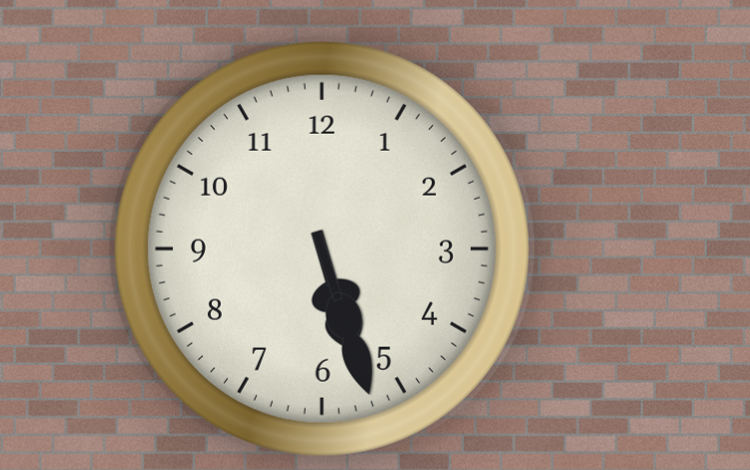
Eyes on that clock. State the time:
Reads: 5:27
